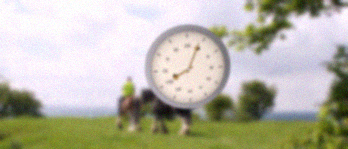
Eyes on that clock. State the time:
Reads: 8:04
